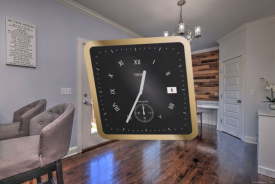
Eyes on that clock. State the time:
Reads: 12:35
